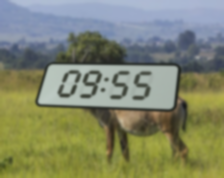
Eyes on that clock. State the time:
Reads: 9:55
